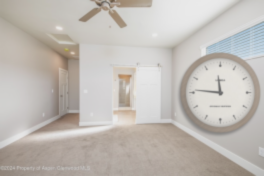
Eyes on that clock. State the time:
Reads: 11:46
